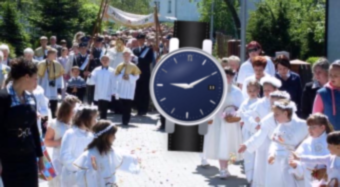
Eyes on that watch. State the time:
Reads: 9:10
